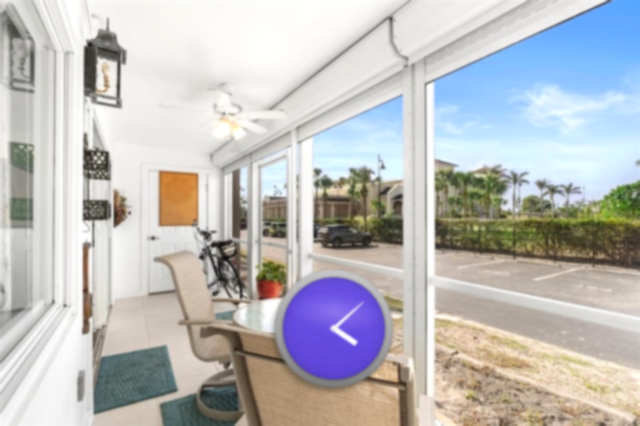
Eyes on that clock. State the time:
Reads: 4:08
